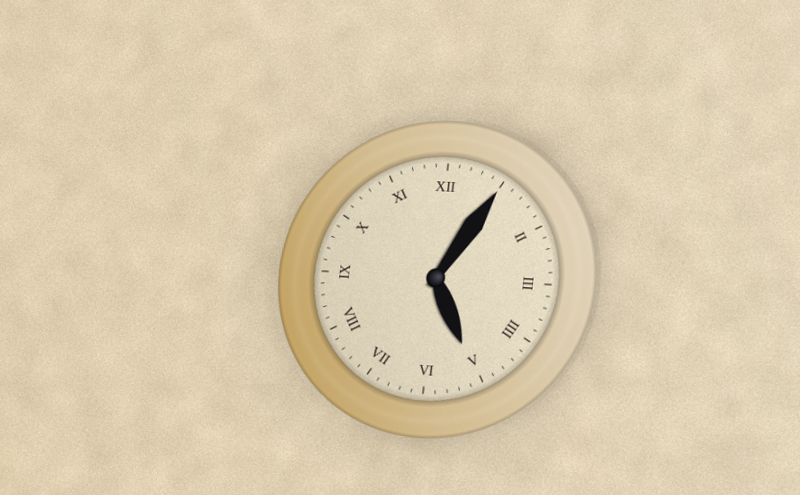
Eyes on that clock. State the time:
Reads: 5:05
